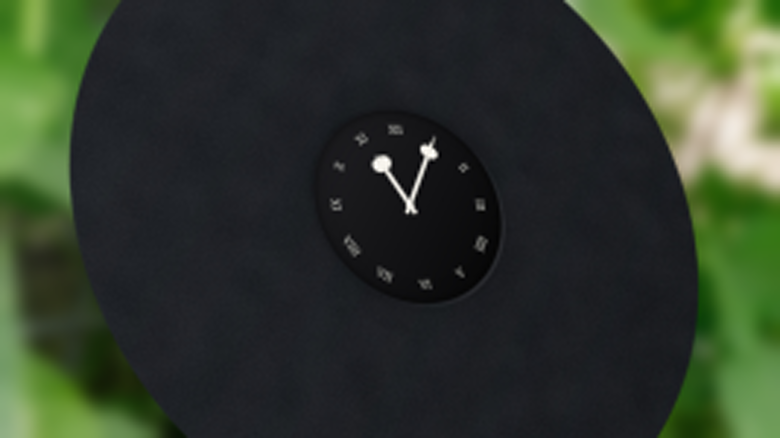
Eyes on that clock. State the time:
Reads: 11:05
